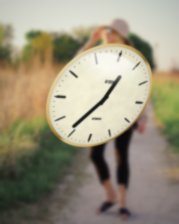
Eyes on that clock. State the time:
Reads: 12:36
